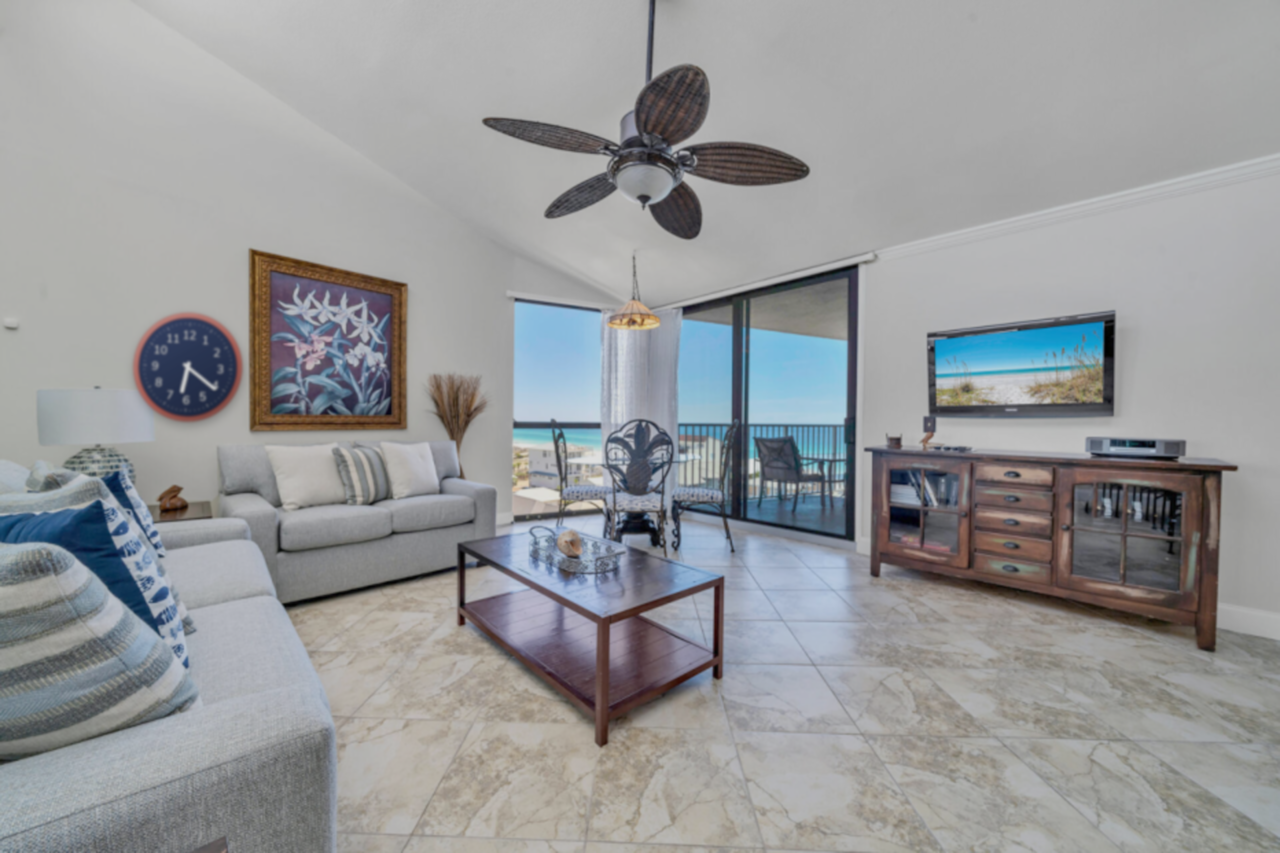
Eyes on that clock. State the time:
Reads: 6:21
